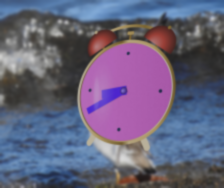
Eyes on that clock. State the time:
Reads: 8:40
